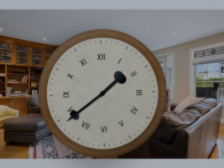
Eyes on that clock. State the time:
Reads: 1:39
